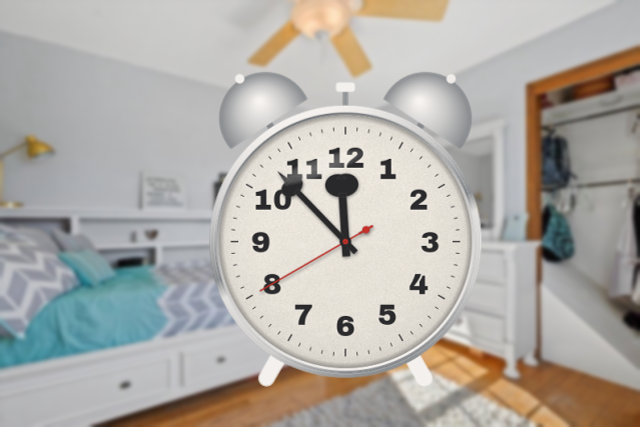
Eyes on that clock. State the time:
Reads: 11:52:40
